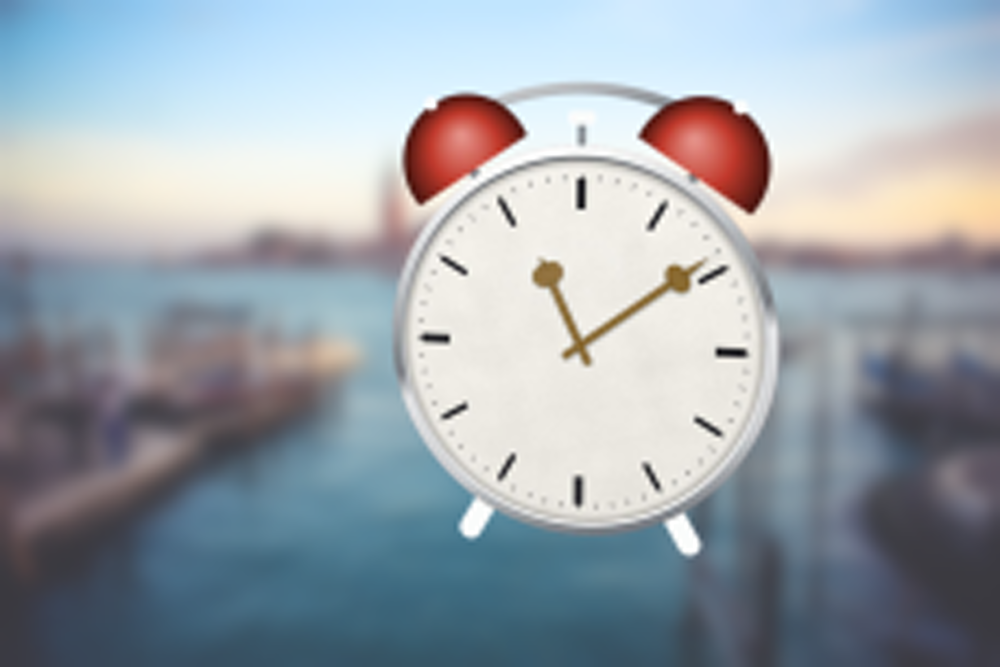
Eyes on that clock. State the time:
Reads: 11:09
